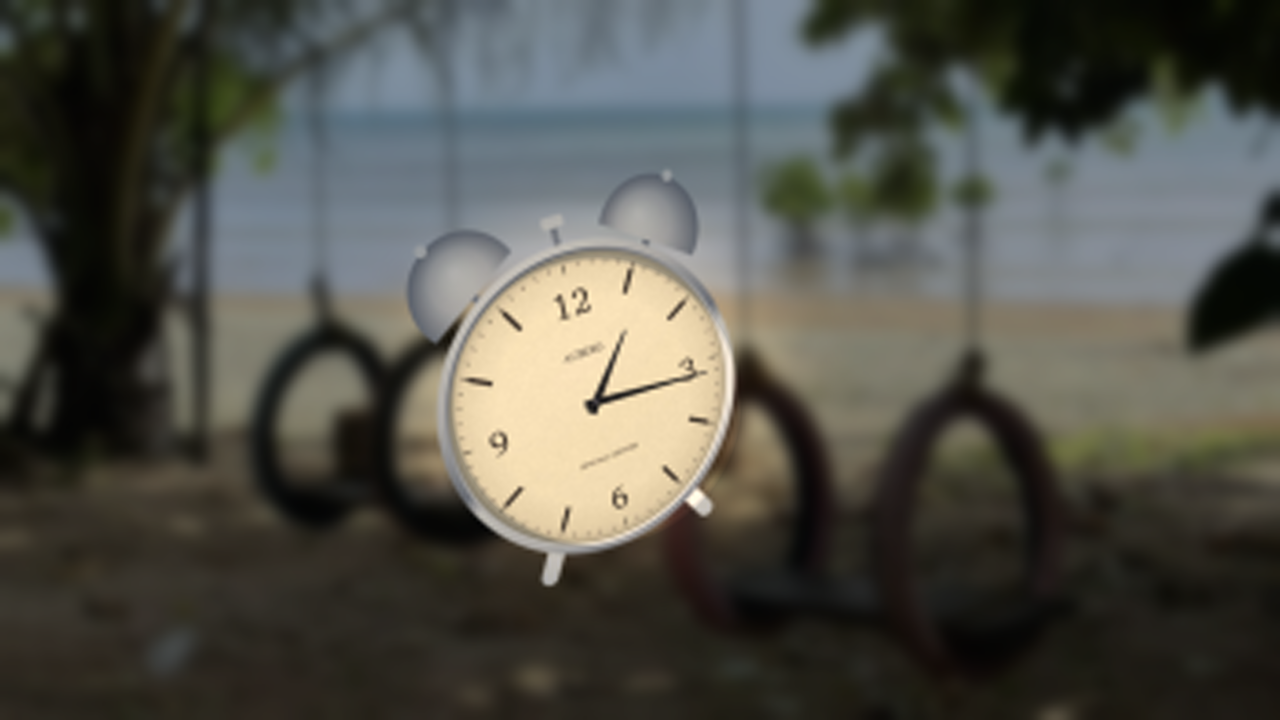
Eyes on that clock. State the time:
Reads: 1:16
